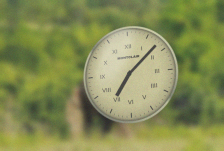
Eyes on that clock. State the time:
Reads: 7:08
